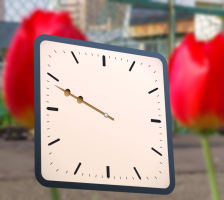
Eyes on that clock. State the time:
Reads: 9:49
